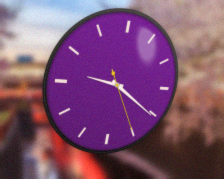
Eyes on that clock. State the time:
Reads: 9:20:25
